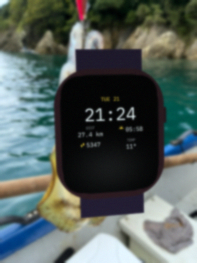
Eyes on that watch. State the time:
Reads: 21:24
